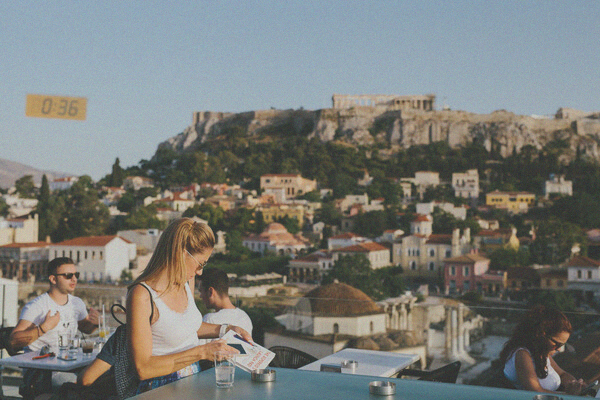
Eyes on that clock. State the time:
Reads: 0:36
